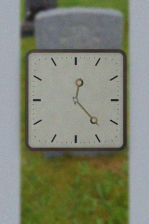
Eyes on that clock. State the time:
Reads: 12:23
